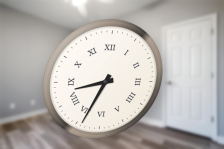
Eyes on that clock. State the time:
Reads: 8:34
